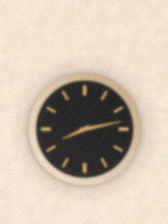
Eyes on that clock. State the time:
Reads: 8:13
